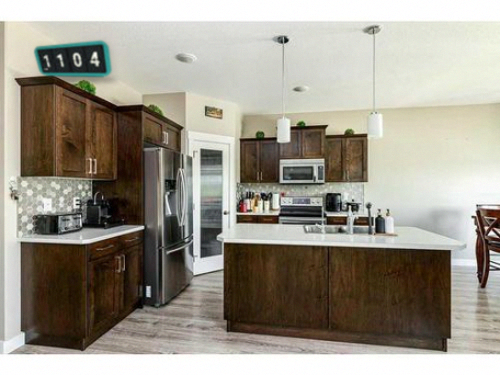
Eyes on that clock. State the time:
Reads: 11:04
